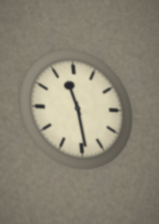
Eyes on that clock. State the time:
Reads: 11:29
